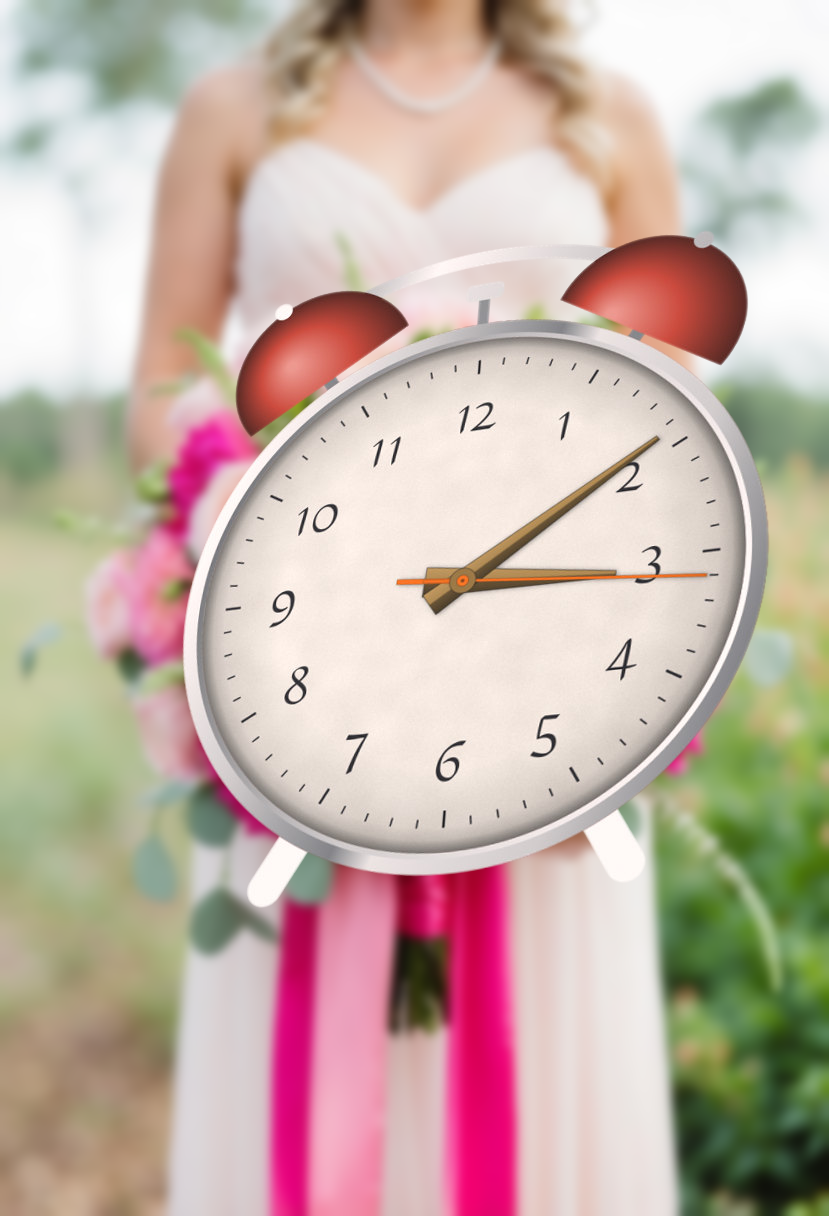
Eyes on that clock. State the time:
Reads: 3:09:16
